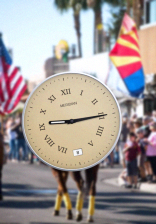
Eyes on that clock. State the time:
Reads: 9:15
